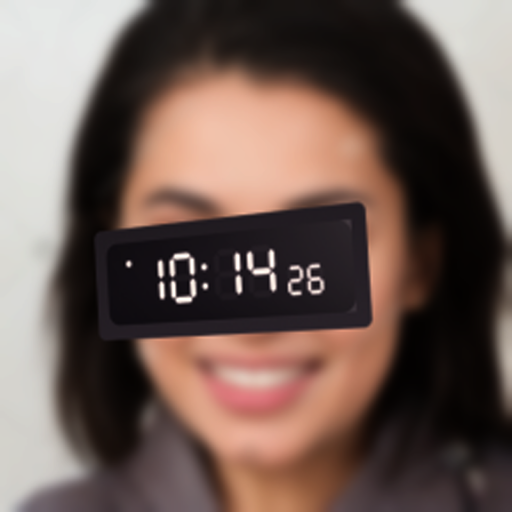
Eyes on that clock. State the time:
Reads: 10:14:26
